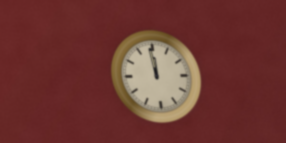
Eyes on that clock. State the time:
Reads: 11:59
